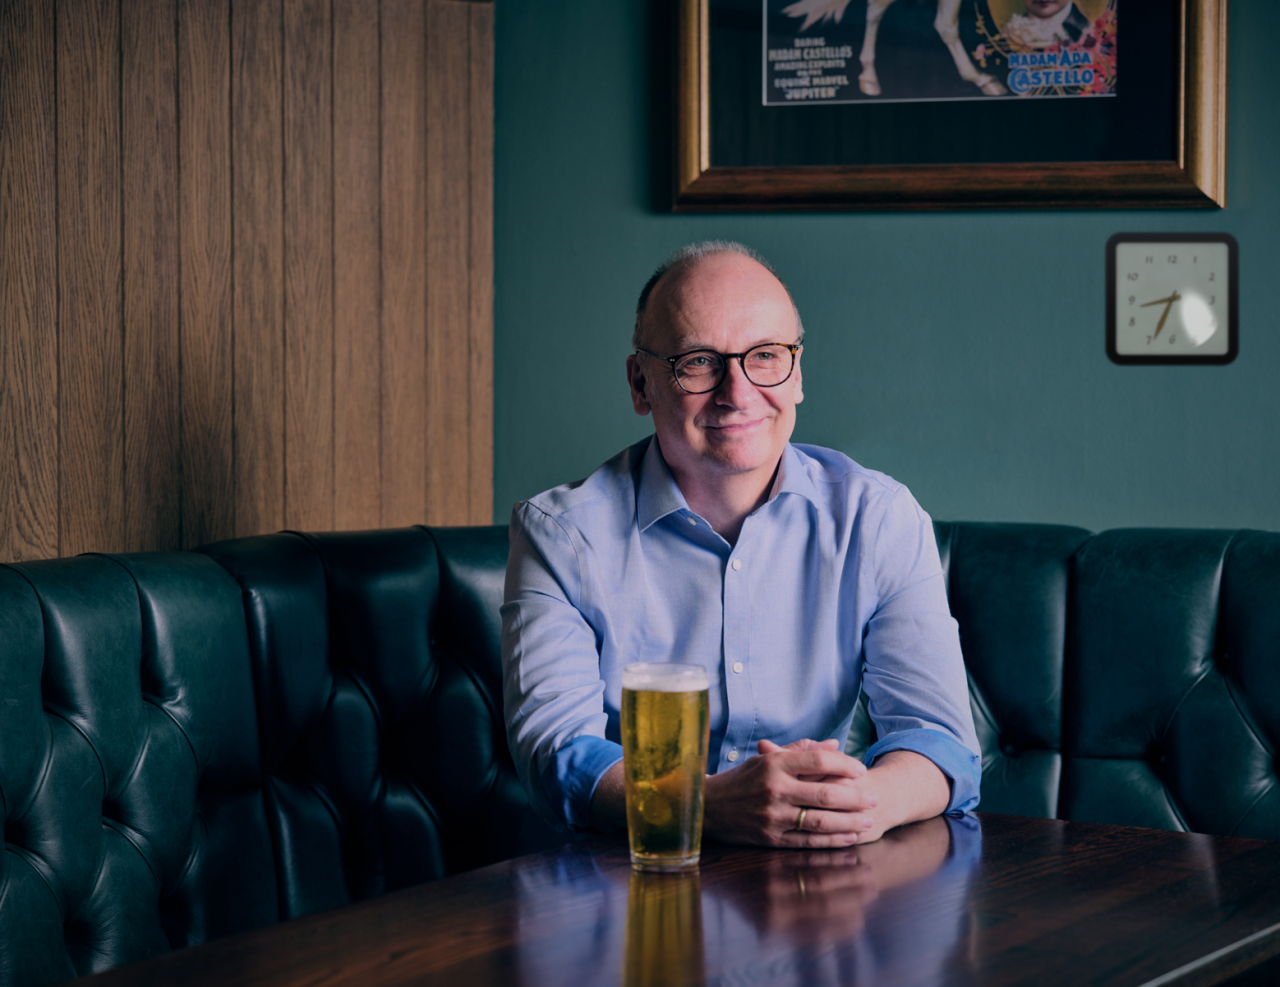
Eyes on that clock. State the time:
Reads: 8:34
